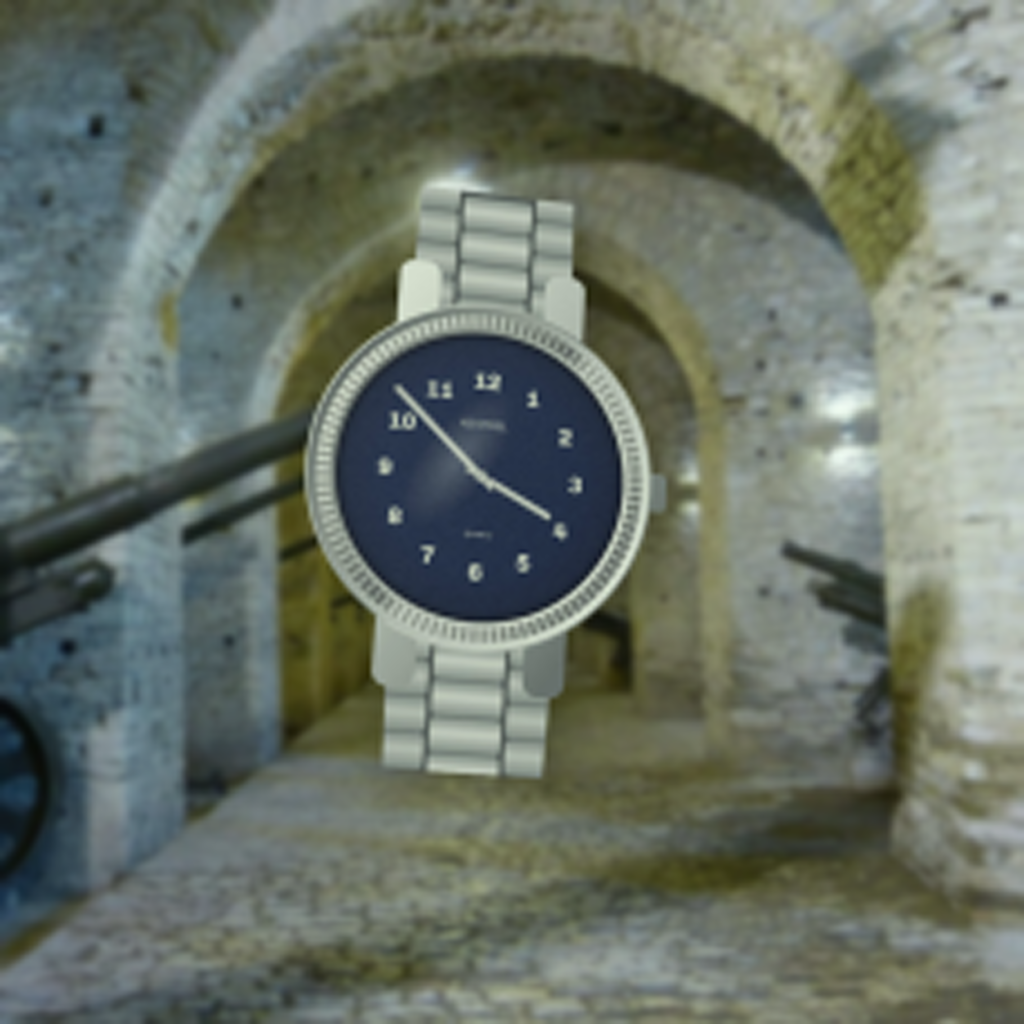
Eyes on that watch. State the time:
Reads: 3:52
